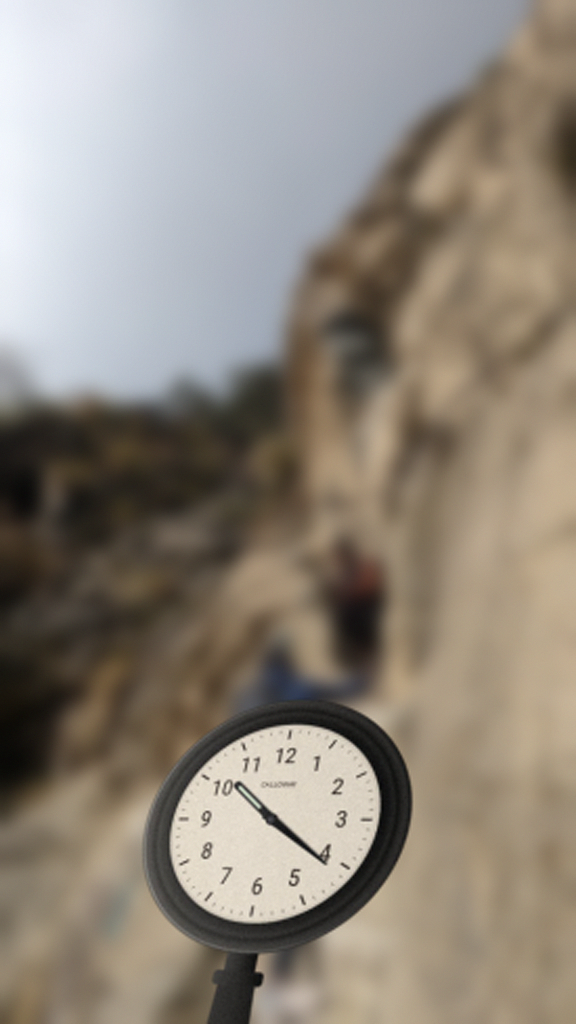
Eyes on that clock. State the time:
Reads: 10:21
